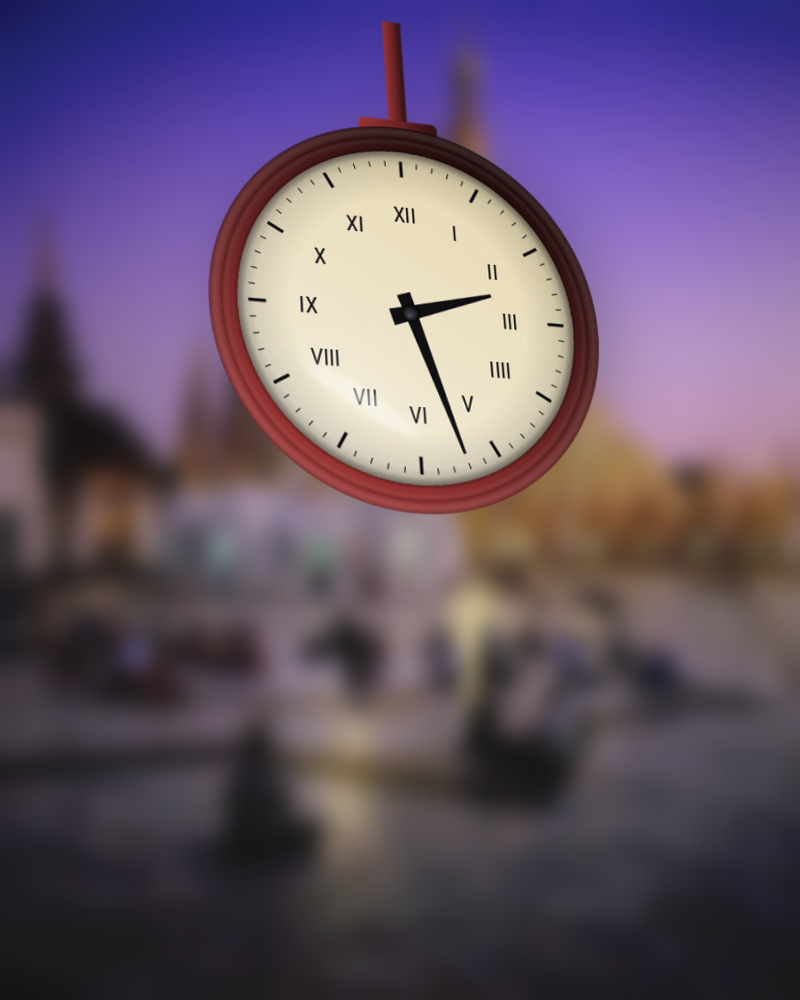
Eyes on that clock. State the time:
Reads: 2:27
